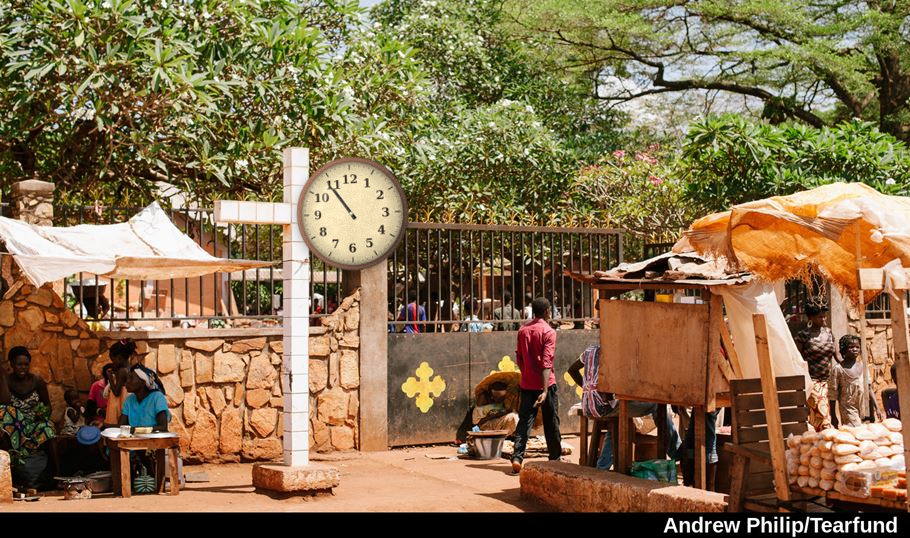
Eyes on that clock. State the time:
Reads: 10:54
